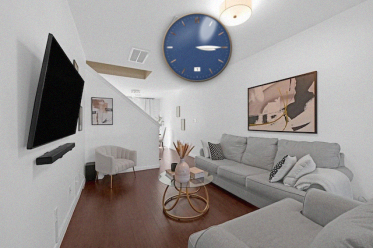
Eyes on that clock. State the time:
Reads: 3:15
